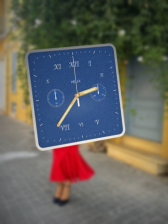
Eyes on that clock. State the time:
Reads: 2:37
